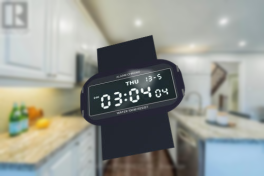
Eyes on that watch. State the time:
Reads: 3:04:04
